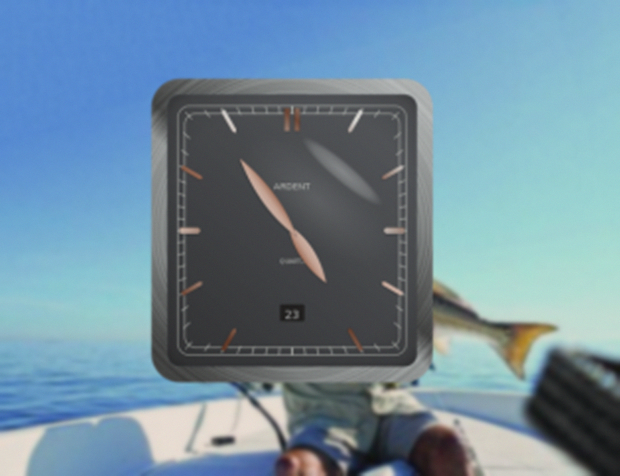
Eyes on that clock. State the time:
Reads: 4:54
